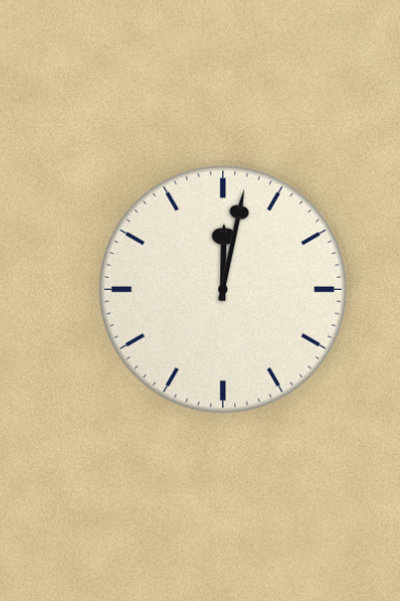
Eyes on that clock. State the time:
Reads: 12:02
